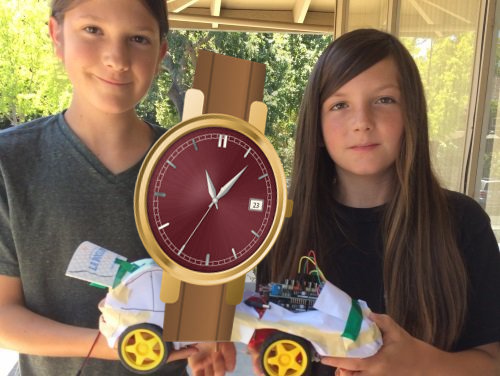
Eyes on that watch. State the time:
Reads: 11:06:35
